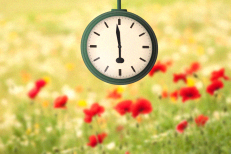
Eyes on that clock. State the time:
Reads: 5:59
